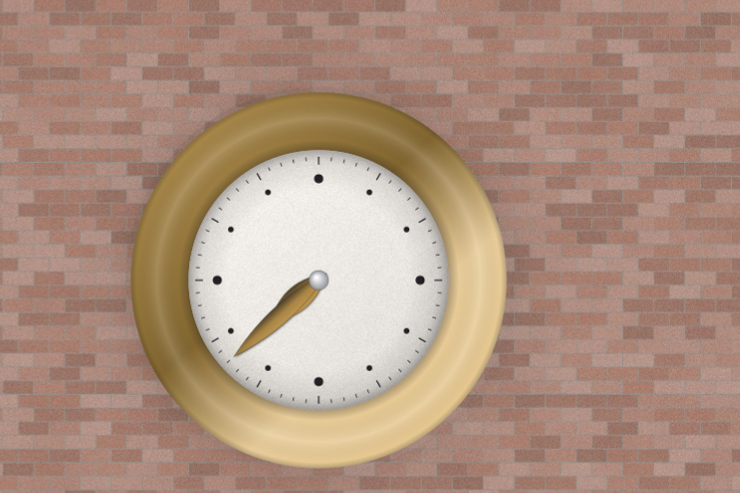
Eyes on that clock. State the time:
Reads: 7:38
